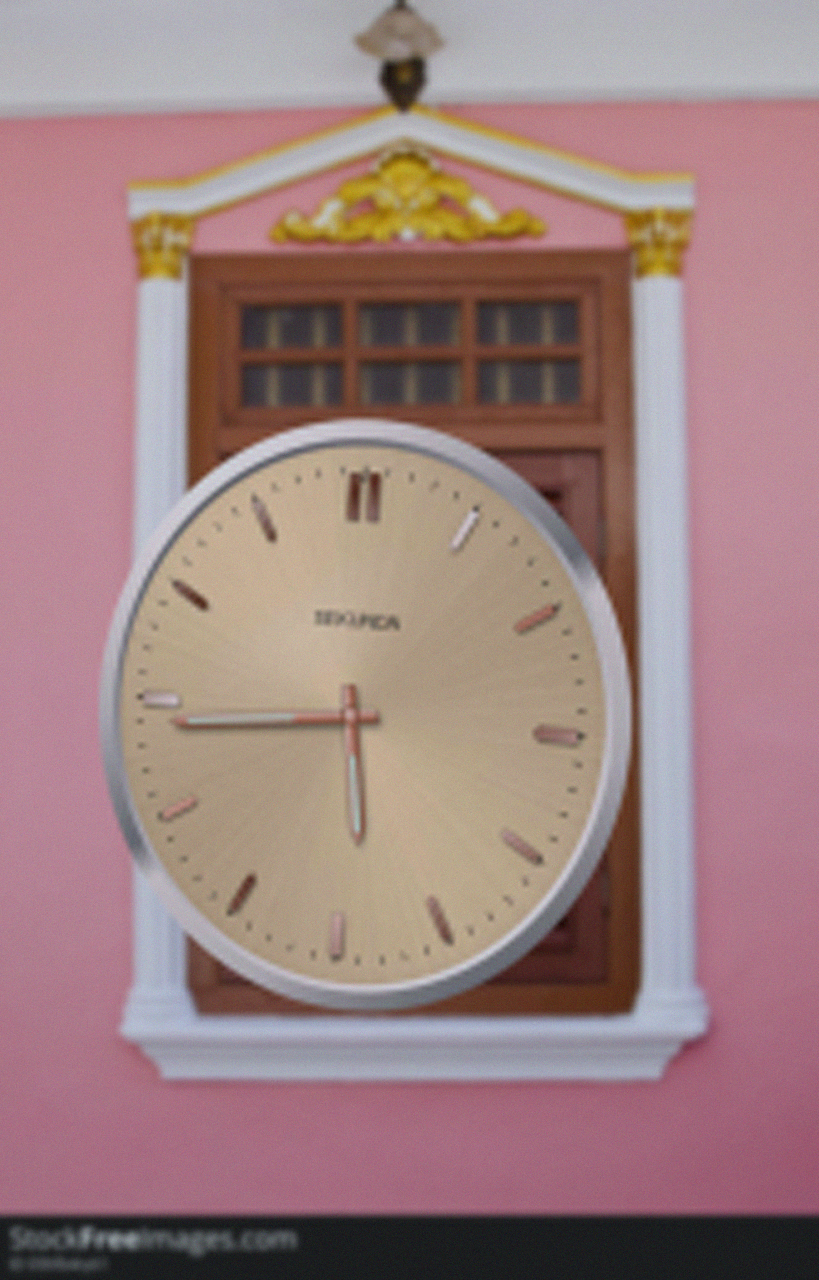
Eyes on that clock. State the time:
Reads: 5:44
